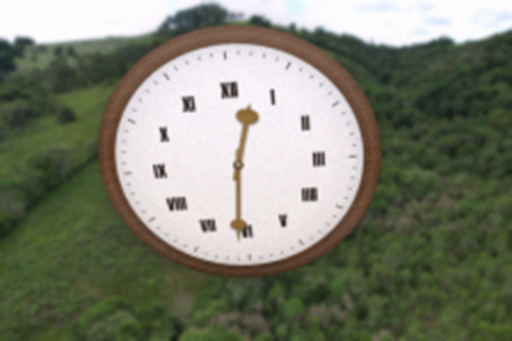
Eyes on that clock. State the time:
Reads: 12:31
